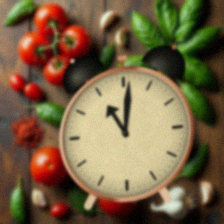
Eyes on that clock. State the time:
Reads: 11:01
